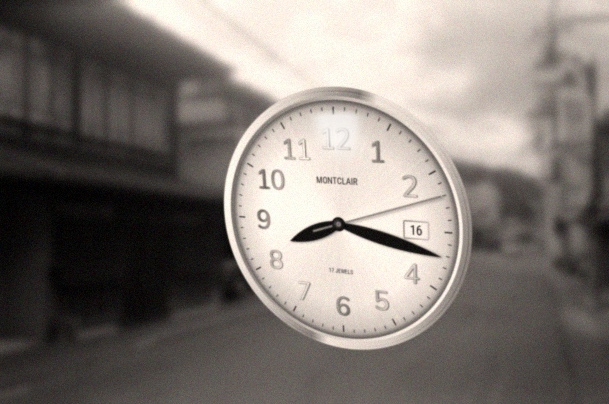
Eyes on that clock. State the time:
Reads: 8:17:12
